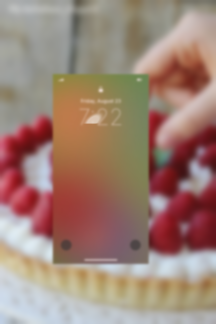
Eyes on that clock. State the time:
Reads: 7:22
